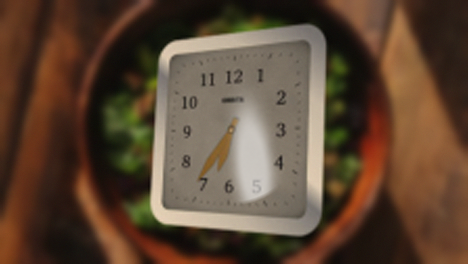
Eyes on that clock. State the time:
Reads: 6:36
